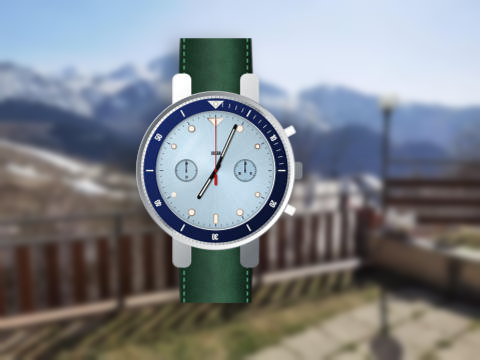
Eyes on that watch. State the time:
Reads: 7:04
